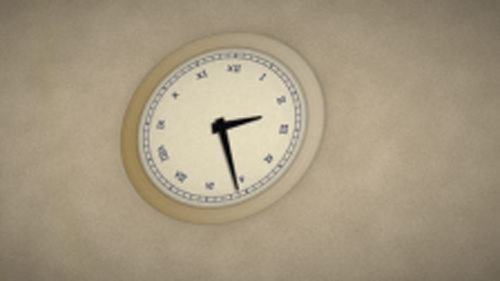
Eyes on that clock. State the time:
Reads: 2:26
